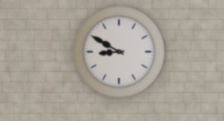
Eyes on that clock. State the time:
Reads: 8:50
